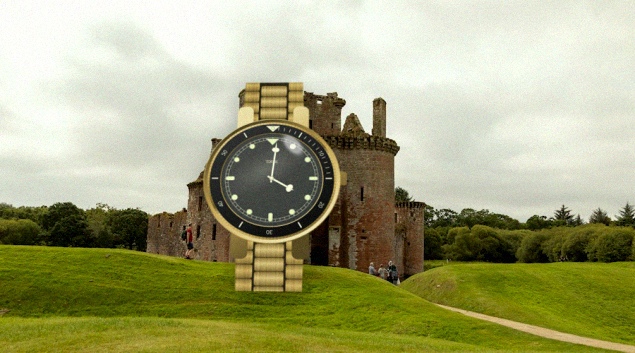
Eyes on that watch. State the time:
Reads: 4:01
